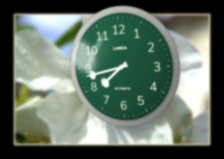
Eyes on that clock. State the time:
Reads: 7:43
